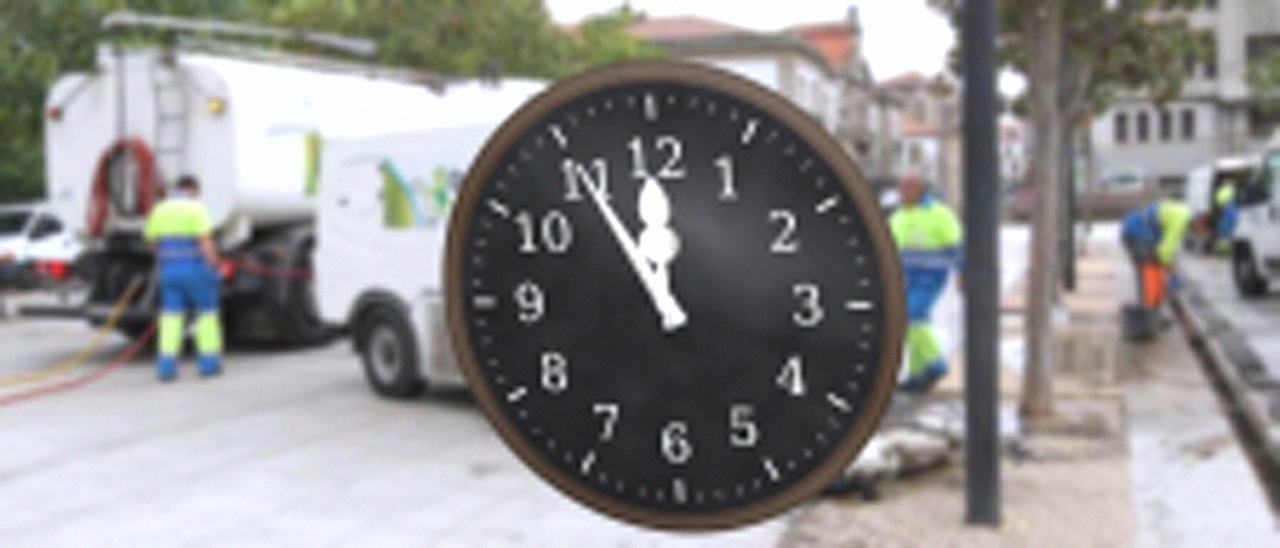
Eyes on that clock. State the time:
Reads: 11:55
